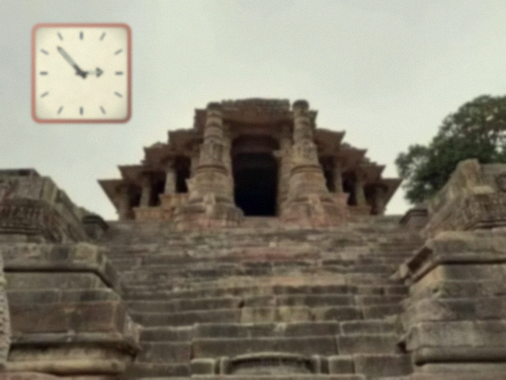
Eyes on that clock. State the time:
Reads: 2:53
